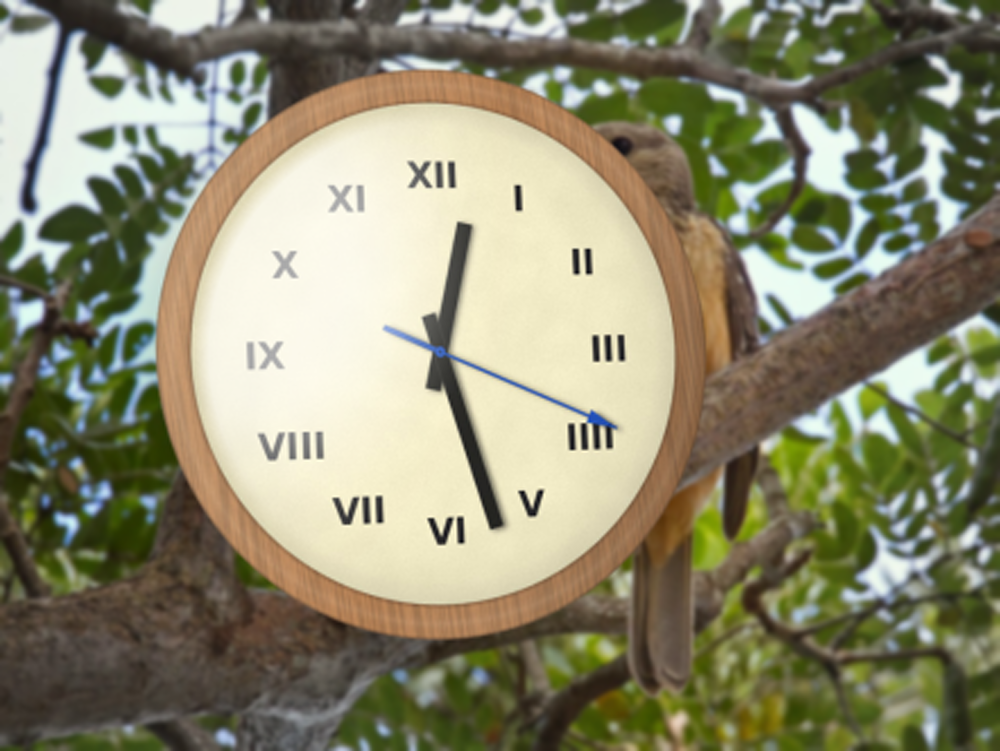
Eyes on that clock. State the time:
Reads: 12:27:19
